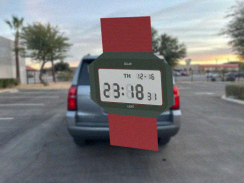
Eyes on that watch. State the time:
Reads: 23:18:31
